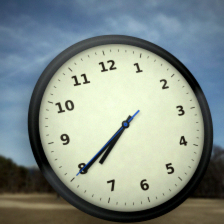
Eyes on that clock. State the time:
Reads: 7:39:40
